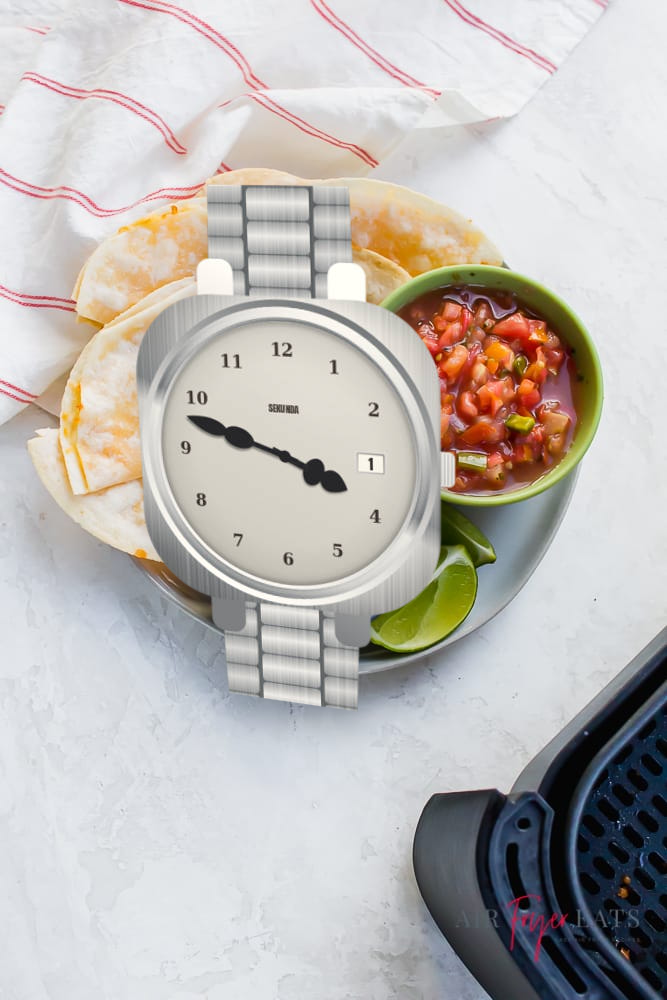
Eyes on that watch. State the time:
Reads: 3:48
